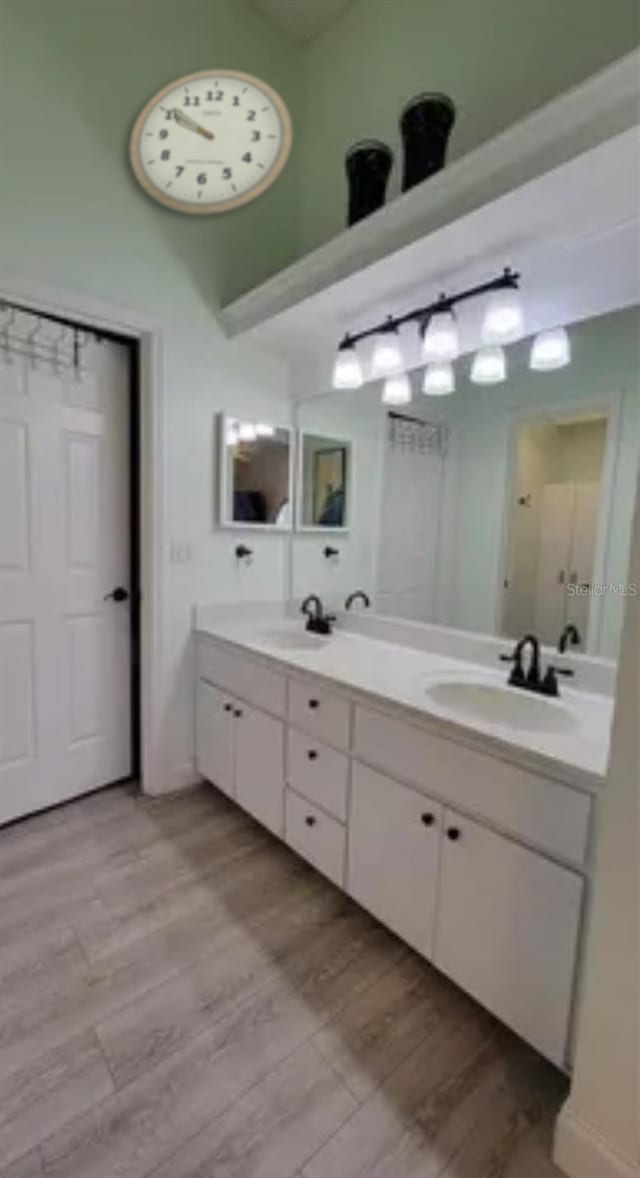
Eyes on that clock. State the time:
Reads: 9:51
